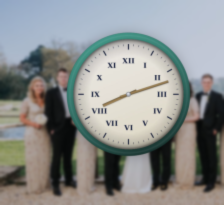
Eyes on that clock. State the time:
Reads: 8:12
